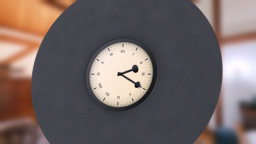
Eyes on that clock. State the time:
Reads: 2:20
